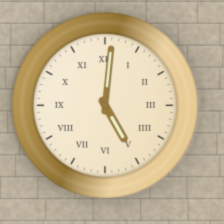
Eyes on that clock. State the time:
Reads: 5:01
